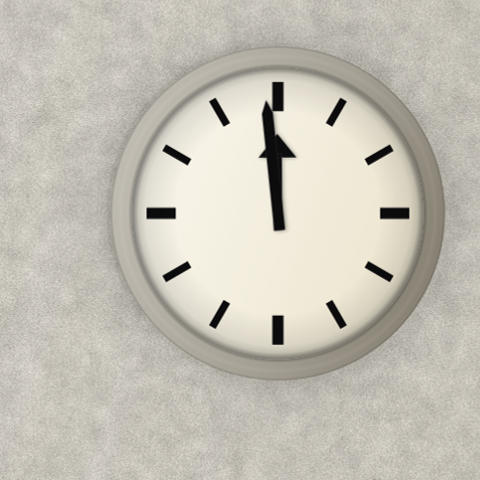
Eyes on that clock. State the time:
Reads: 11:59
